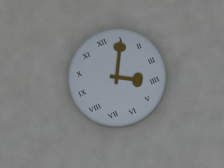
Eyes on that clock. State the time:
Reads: 4:05
